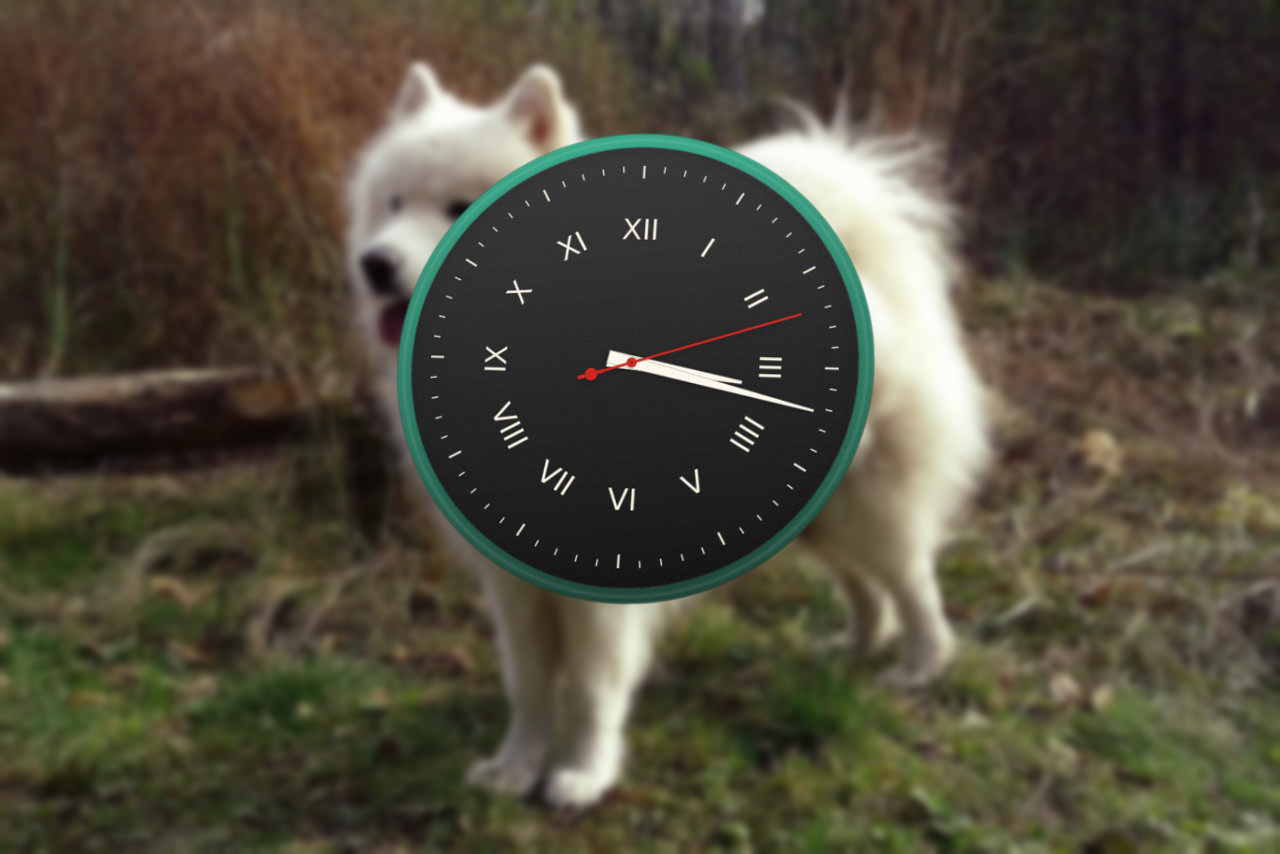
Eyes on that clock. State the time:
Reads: 3:17:12
